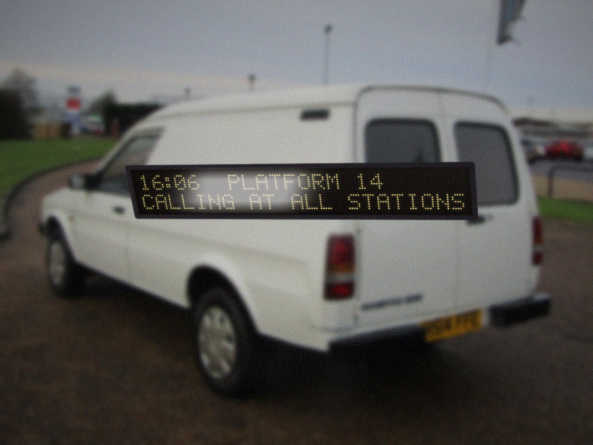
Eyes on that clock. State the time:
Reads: 16:06
